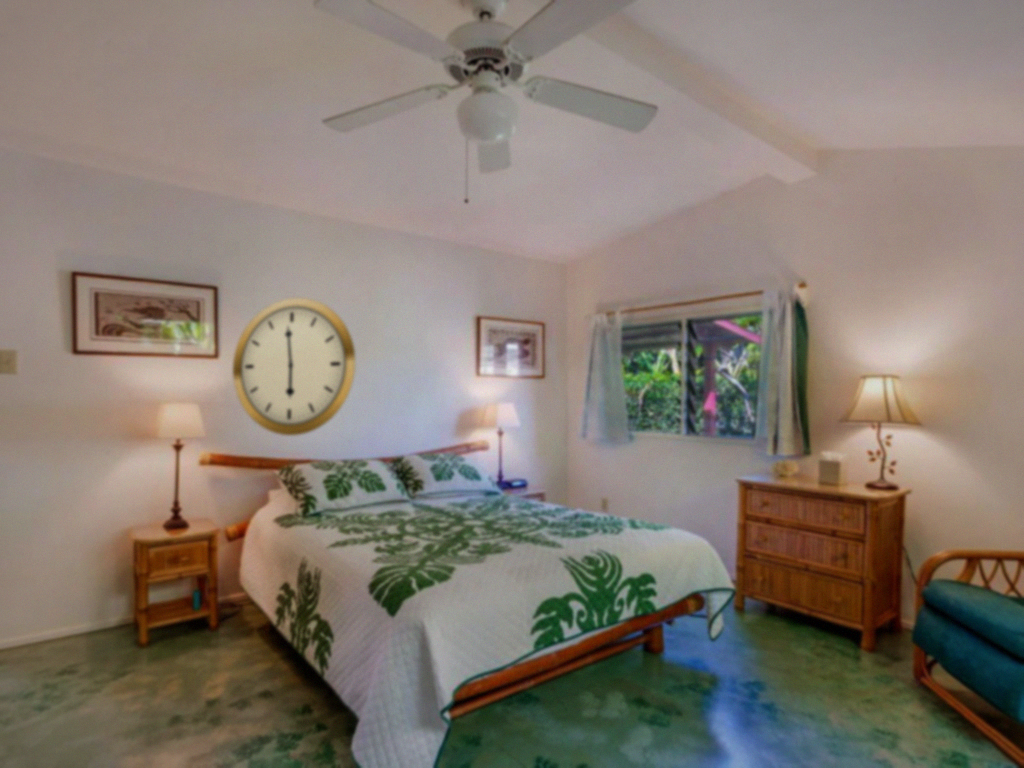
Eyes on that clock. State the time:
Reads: 5:59
